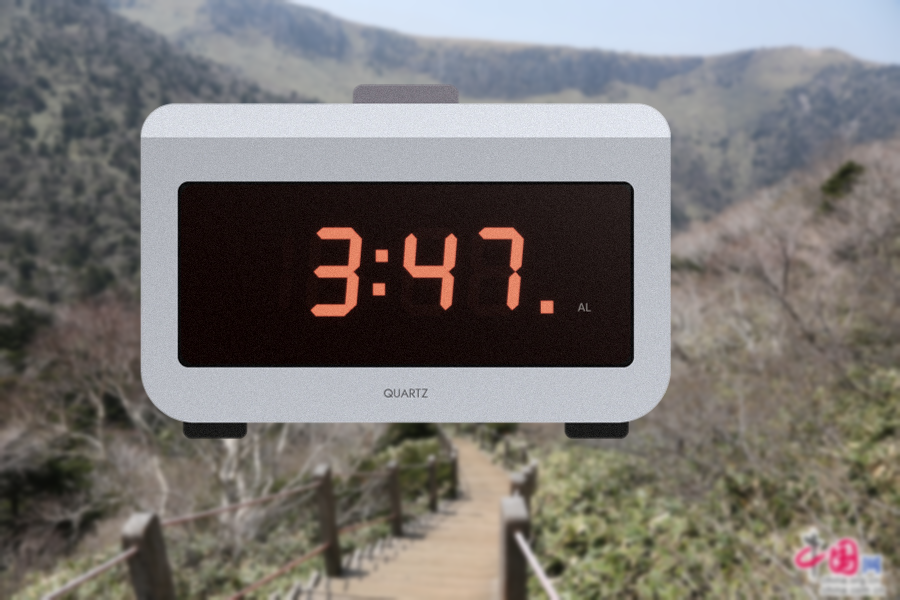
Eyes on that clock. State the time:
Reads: 3:47
